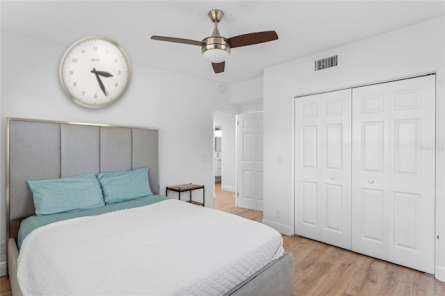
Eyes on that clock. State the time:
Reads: 3:26
